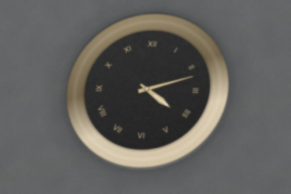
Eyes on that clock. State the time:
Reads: 4:12
